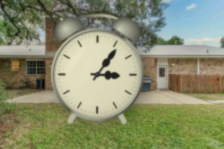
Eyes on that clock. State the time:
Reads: 3:06
